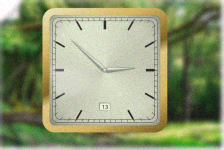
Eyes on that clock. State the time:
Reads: 2:52
